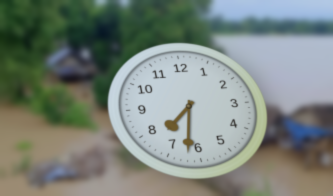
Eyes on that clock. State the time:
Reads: 7:32
